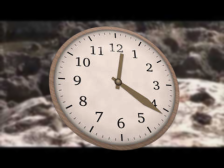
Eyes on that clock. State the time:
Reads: 12:21
